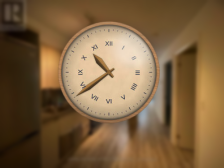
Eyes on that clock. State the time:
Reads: 10:39
